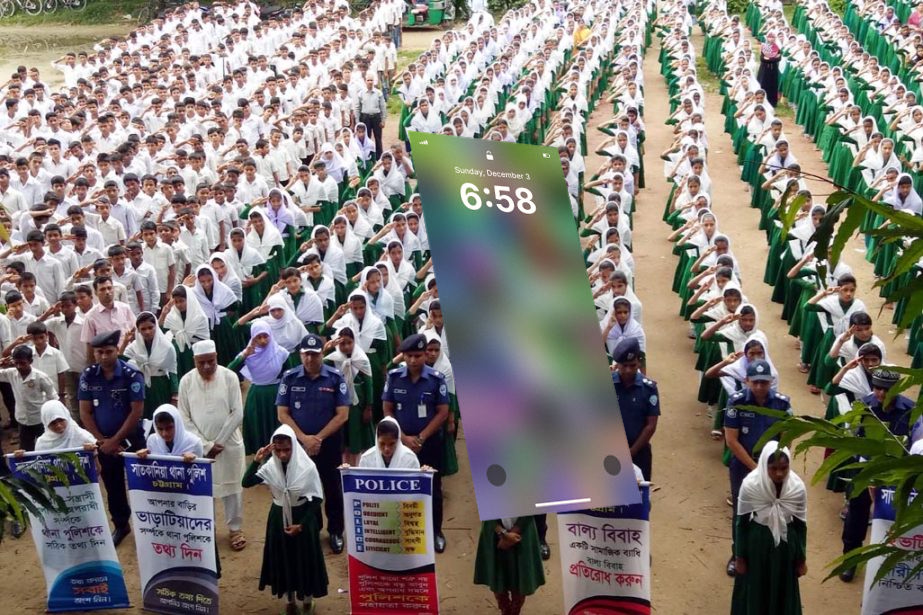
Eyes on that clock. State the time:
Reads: 6:58
